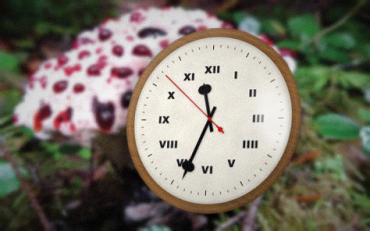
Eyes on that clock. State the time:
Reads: 11:33:52
